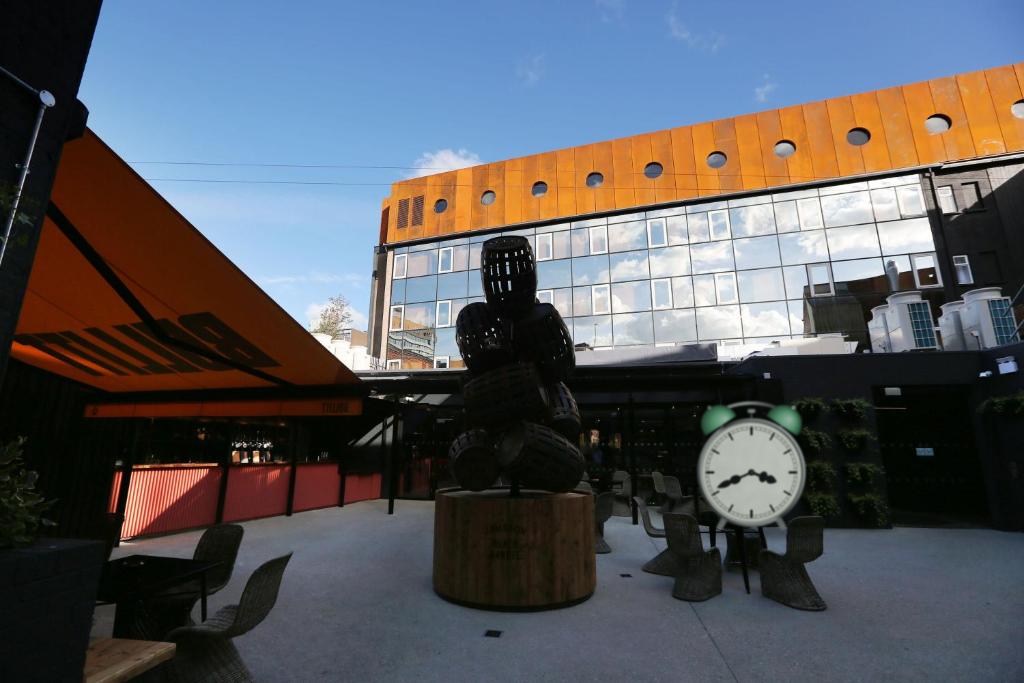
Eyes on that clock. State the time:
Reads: 3:41
